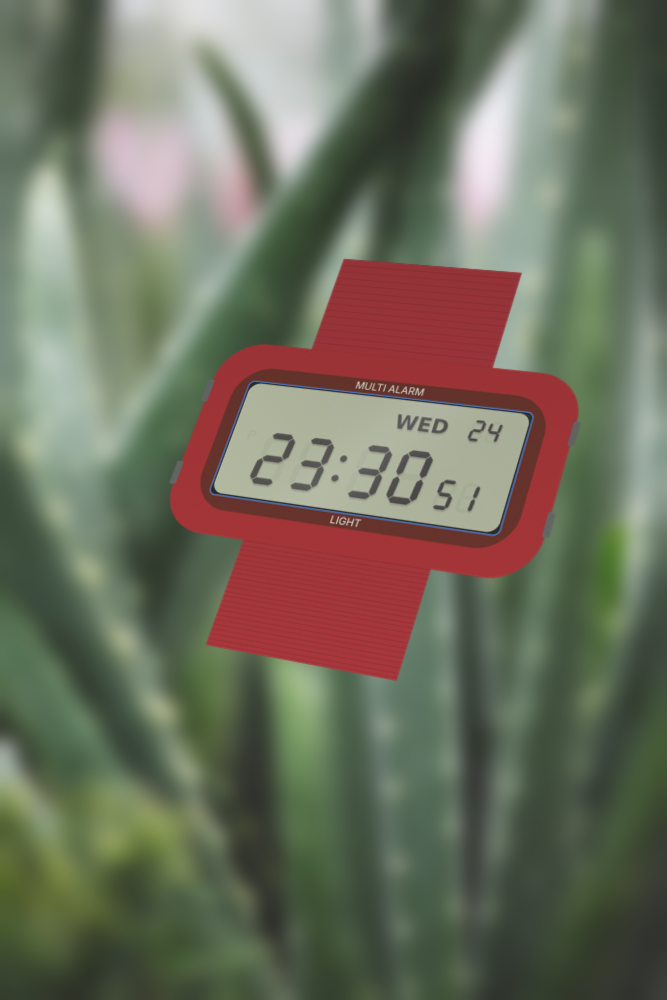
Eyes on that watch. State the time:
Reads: 23:30:51
